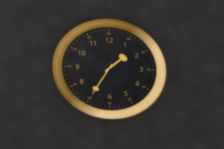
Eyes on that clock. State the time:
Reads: 1:35
